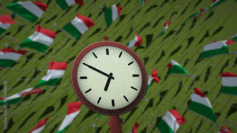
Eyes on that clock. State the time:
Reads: 6:50
